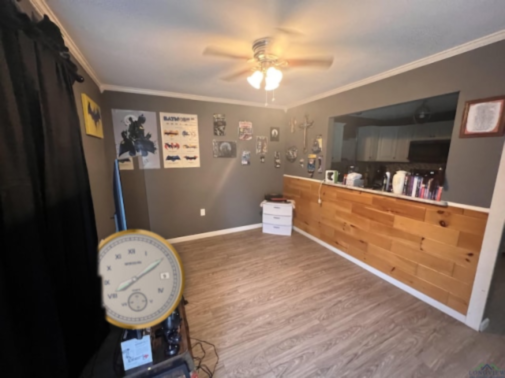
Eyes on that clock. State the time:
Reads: 8:10
